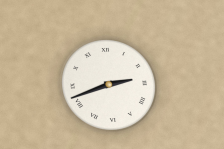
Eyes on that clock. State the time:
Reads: 2:42
